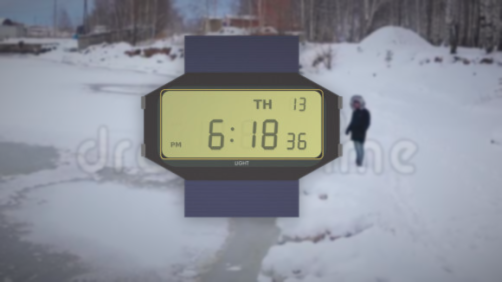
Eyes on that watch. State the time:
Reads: 6:18:36
